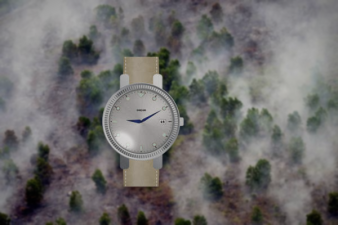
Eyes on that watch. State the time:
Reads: 9:10
